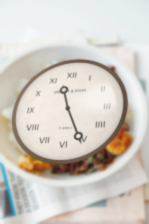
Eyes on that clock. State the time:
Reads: 11:26
